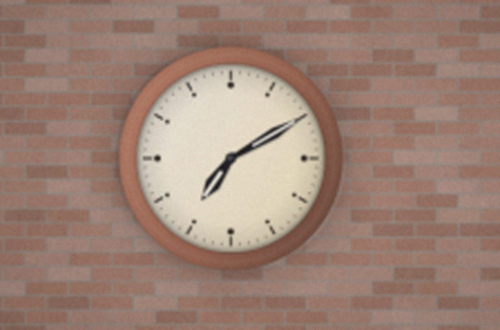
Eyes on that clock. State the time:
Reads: 7:10
